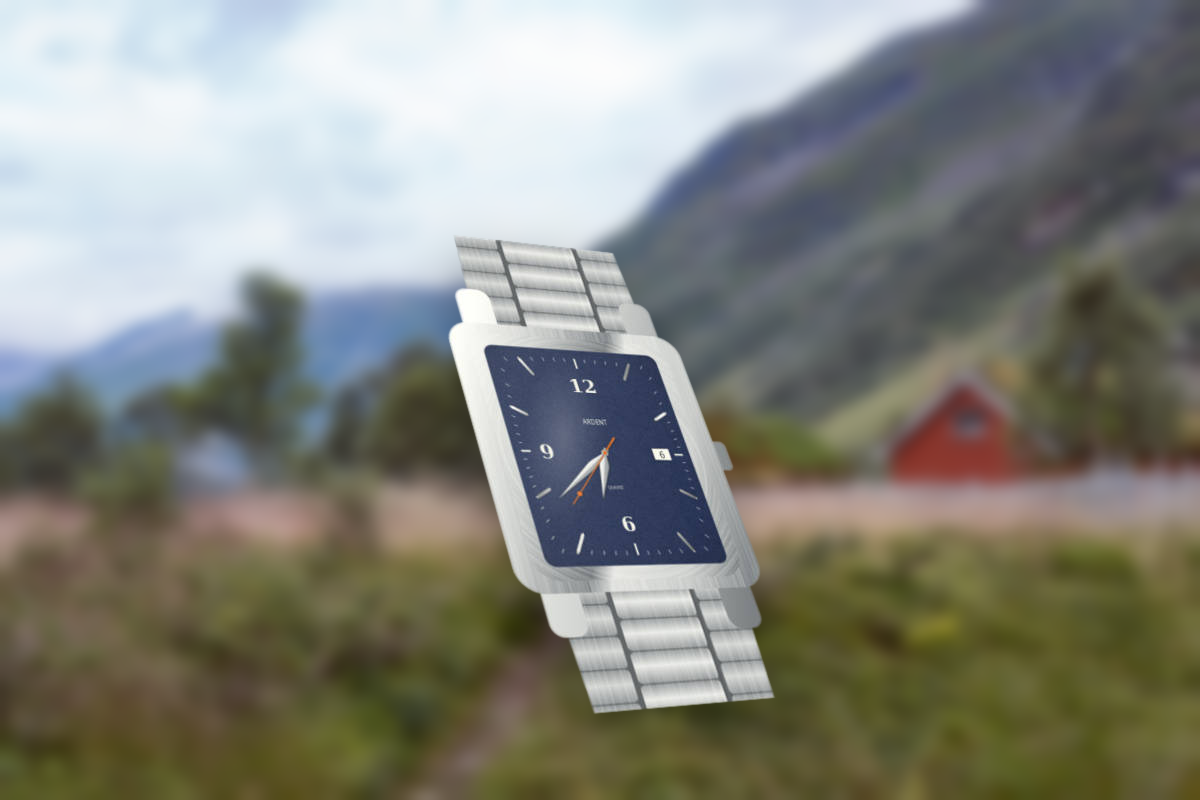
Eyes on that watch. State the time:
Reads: 6:38:37
